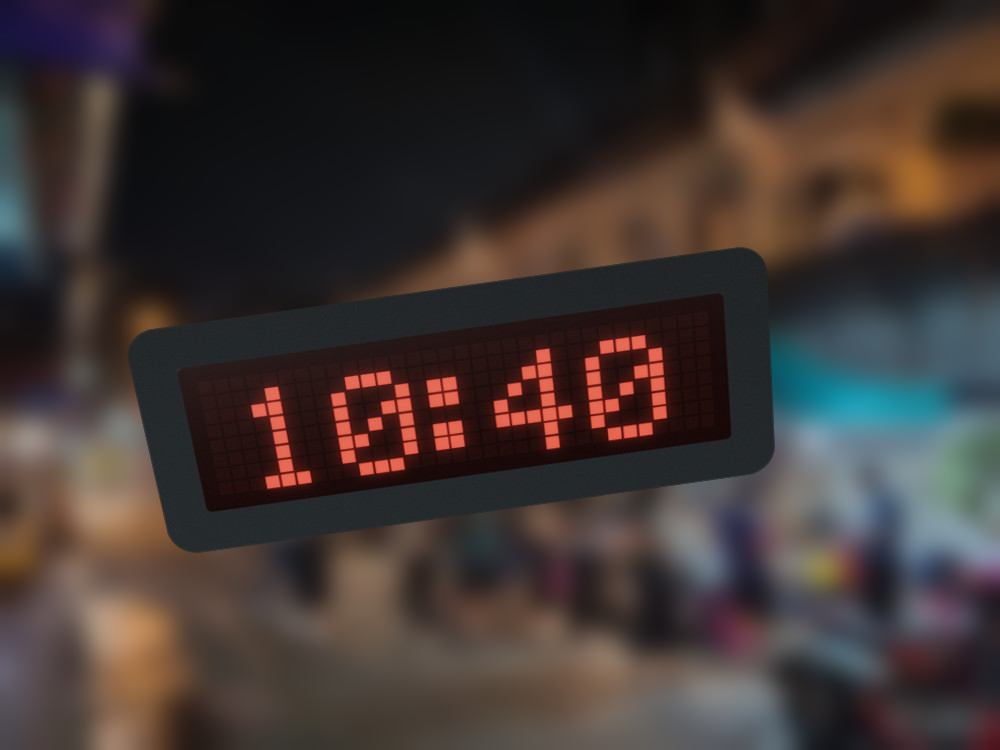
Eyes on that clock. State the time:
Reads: 10:40
